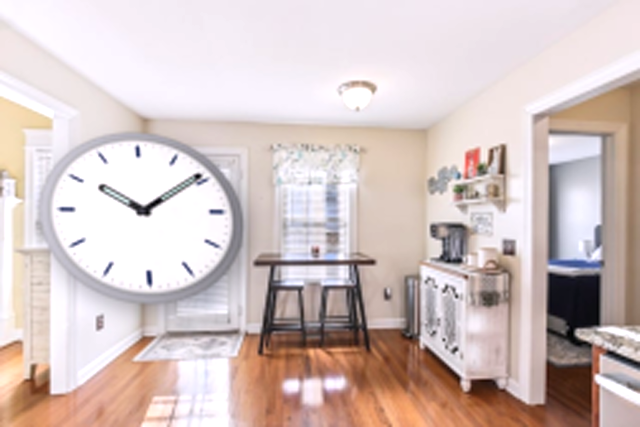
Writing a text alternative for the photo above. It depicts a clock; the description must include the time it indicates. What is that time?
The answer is 10:09
